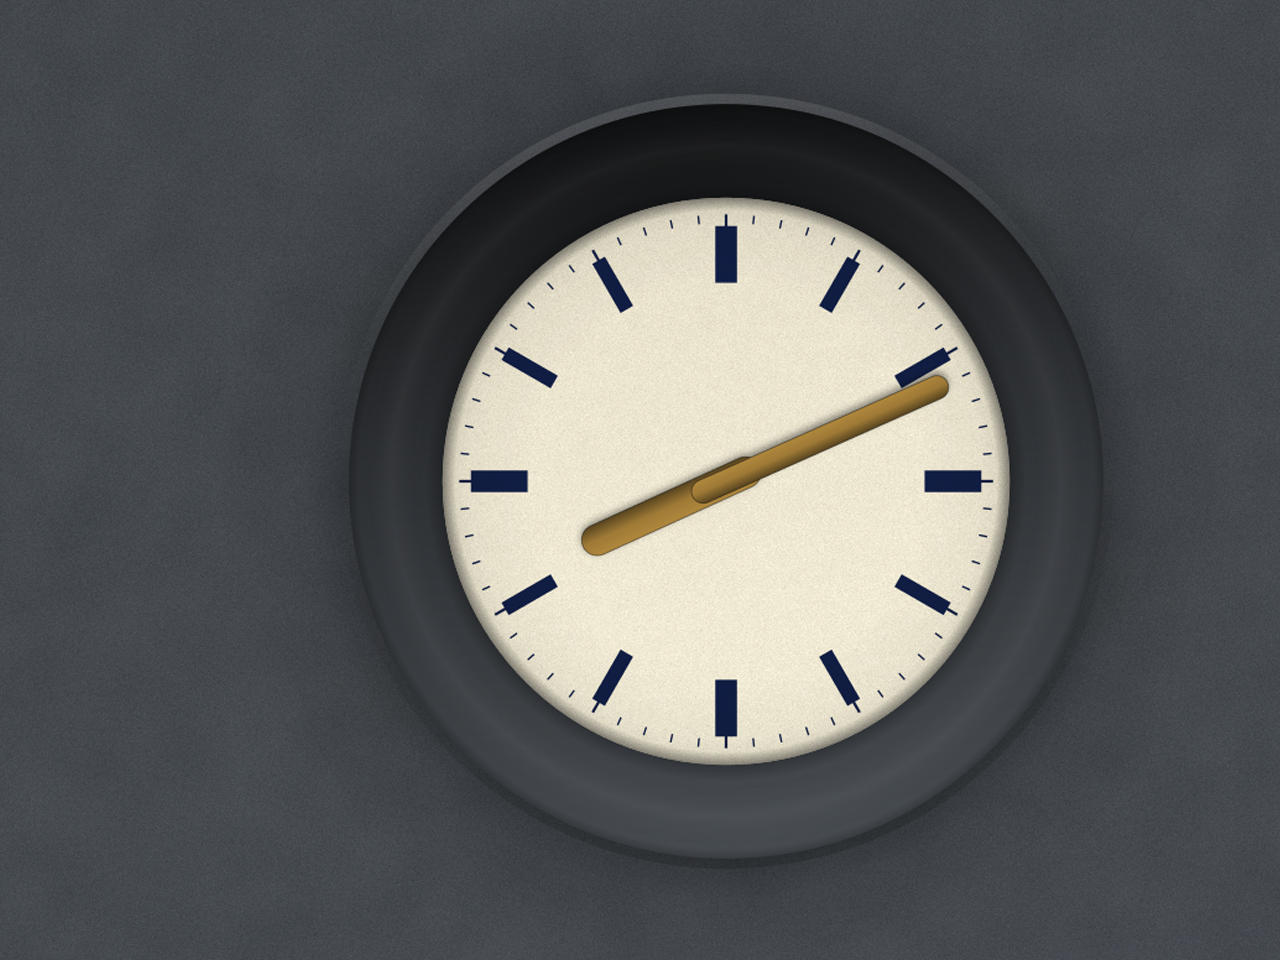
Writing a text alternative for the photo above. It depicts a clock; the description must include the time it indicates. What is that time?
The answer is 8:11
